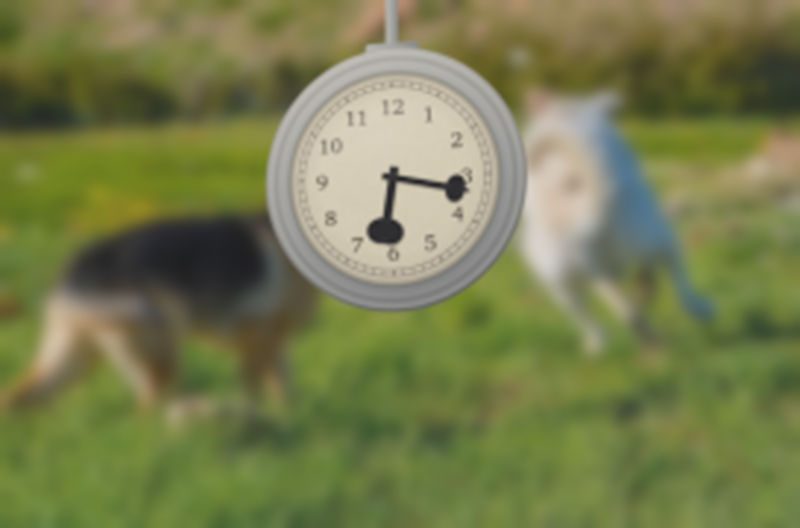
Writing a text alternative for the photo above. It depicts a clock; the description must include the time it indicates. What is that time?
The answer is 6:17
